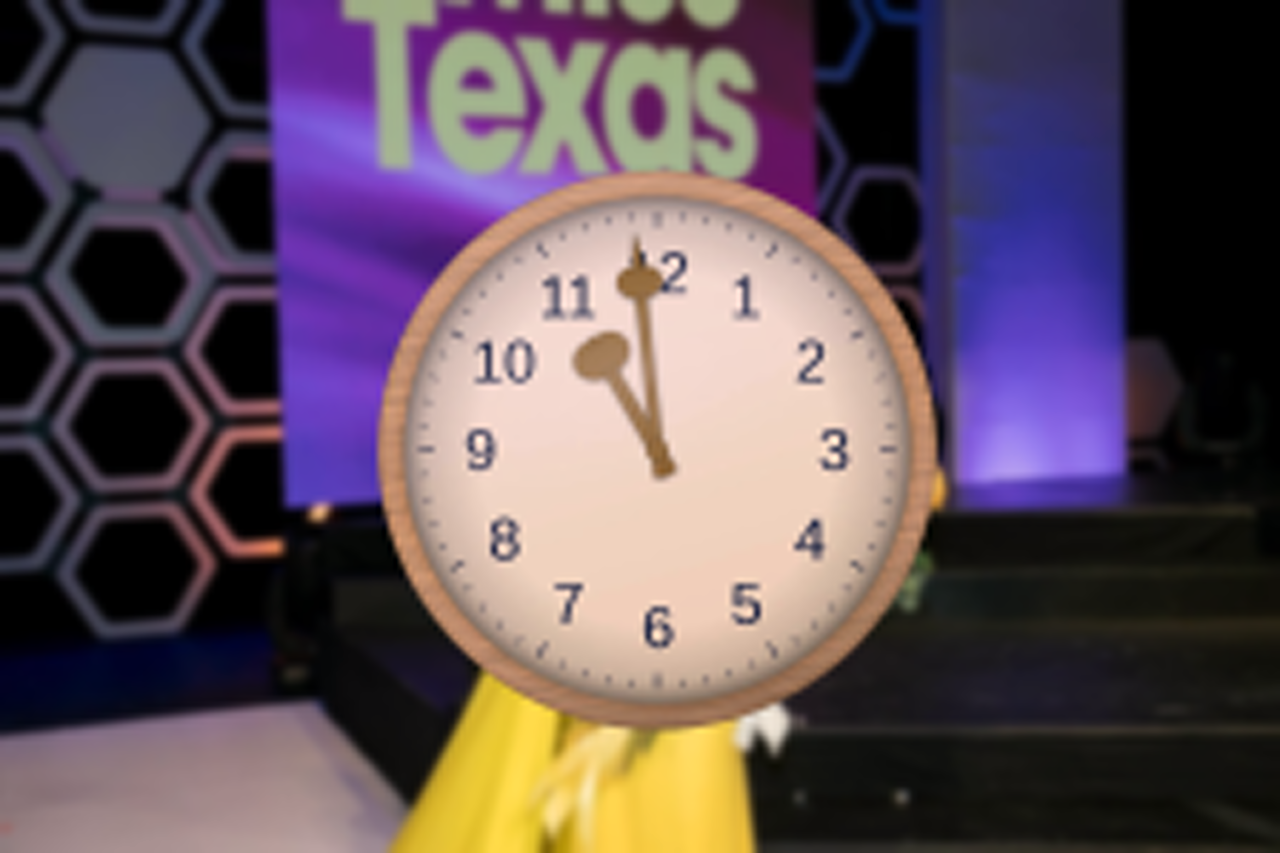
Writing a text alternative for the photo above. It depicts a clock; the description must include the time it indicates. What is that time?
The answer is 10:59
